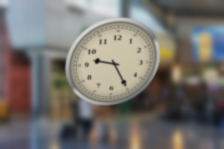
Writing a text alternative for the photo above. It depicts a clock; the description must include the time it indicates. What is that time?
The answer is 9:25
